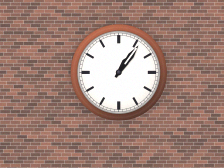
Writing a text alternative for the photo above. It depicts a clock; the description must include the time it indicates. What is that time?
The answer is 1:06
